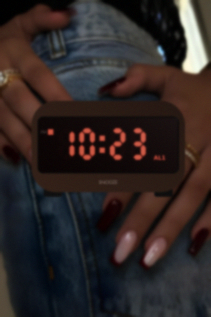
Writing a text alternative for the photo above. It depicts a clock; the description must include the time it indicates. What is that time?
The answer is 10:23
